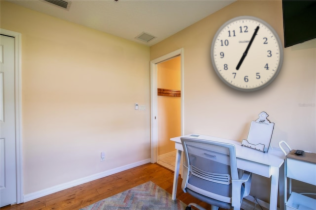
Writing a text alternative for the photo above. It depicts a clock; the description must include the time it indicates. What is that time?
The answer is 7:05
